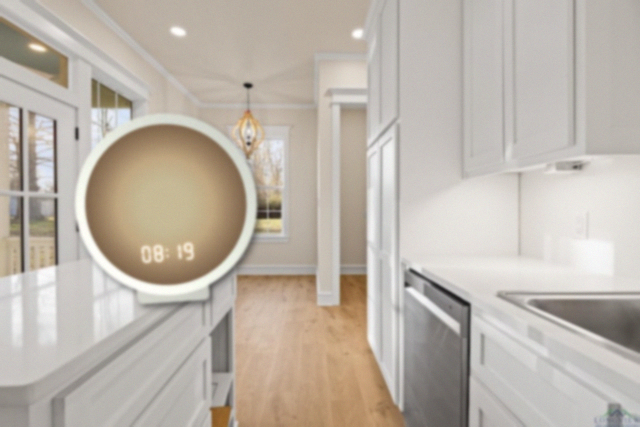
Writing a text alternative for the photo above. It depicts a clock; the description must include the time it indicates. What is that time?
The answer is 8:19
